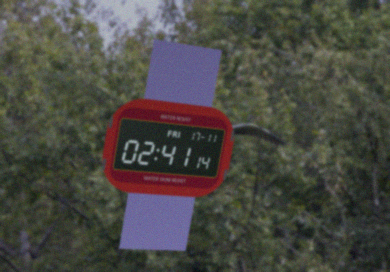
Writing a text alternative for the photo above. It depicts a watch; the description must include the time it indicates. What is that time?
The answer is 2:41:14
